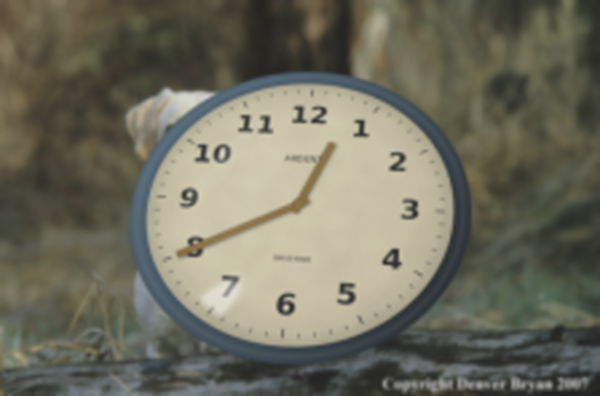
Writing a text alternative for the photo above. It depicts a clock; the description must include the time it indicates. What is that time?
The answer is 12:40
